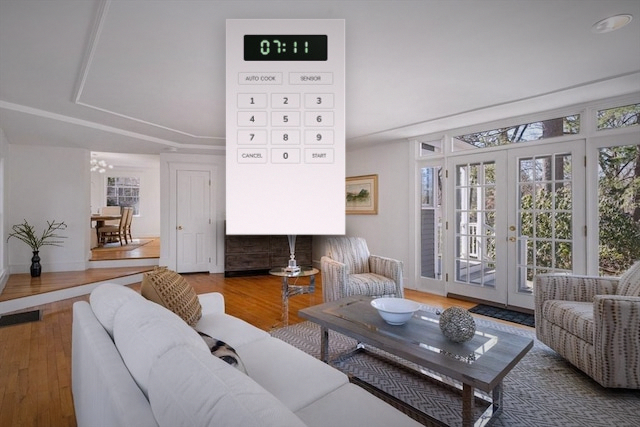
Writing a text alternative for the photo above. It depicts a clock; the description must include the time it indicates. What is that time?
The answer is 7:11
